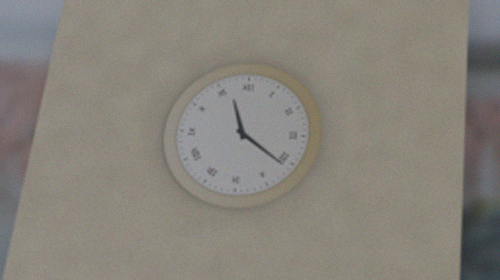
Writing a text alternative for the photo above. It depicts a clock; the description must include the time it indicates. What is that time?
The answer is 11:21
